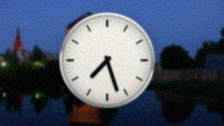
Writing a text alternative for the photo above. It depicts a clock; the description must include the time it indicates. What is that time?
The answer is 7:27
